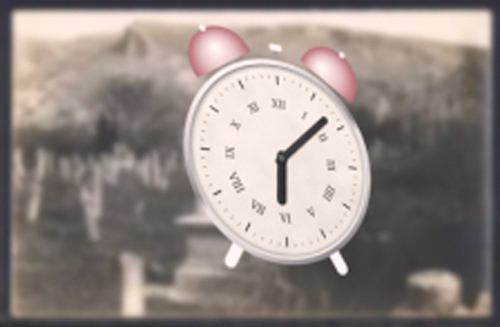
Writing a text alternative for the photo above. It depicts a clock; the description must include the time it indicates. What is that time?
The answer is 6:08
